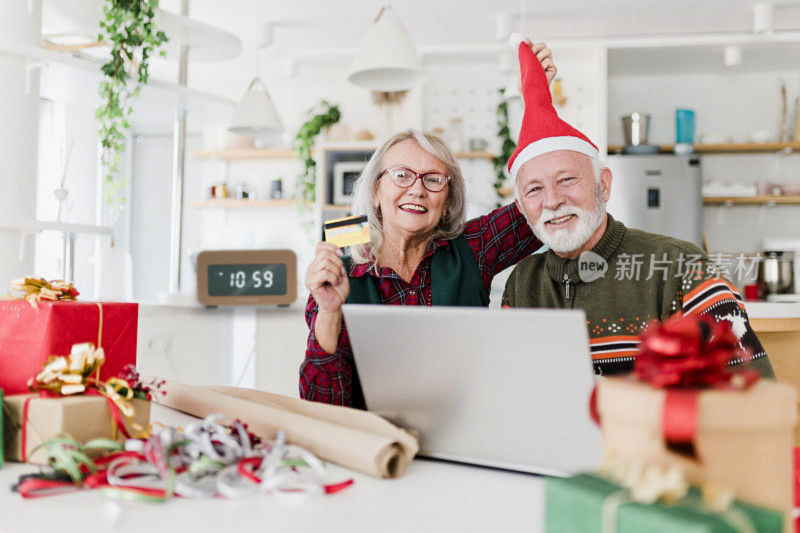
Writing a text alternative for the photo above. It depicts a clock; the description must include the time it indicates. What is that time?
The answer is 10:59
